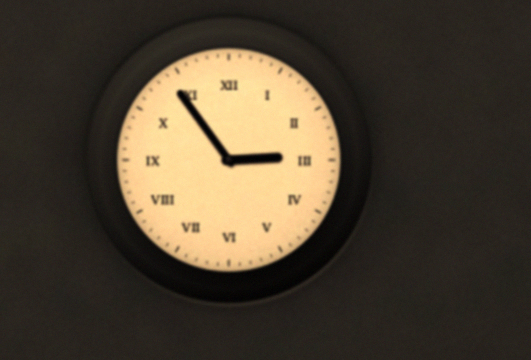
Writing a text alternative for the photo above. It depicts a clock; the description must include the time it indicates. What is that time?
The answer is 2:54
